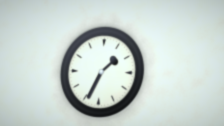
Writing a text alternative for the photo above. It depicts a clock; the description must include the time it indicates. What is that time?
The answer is 1:34
